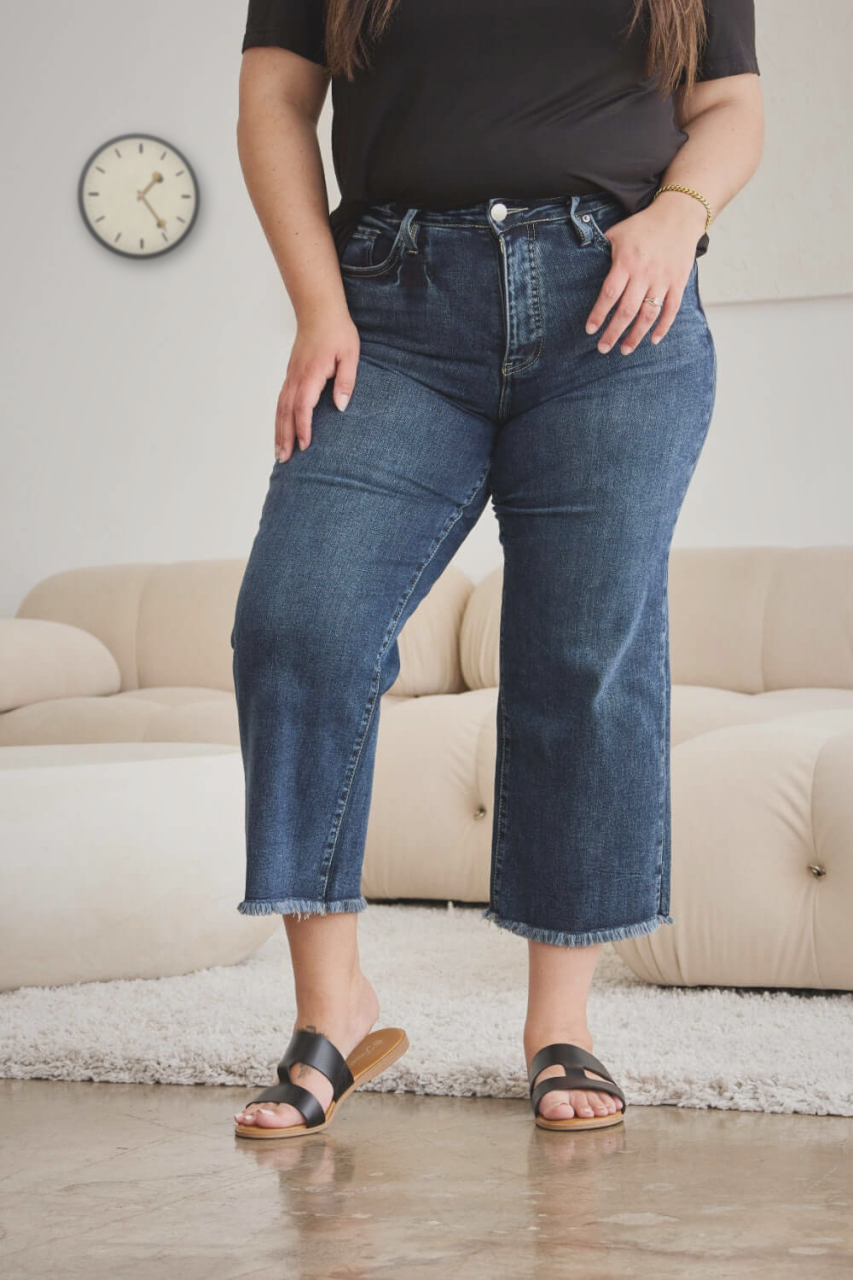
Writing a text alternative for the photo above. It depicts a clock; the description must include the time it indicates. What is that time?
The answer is 1:24
